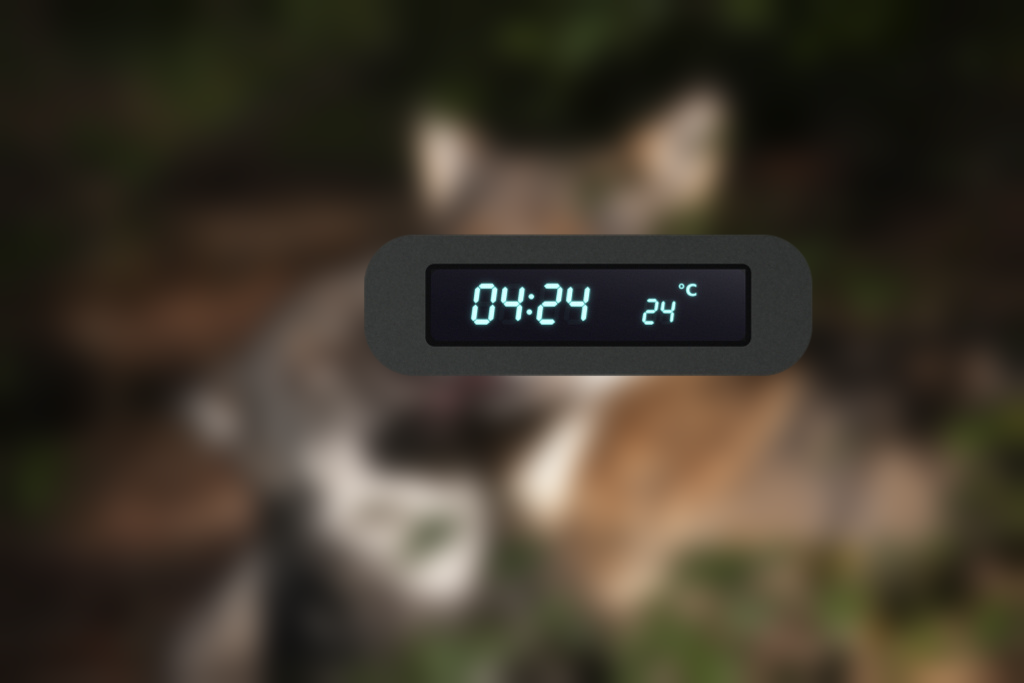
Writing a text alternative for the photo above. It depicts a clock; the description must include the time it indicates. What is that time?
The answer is 4:24
